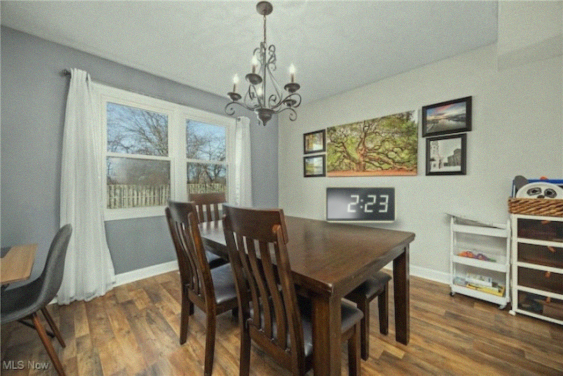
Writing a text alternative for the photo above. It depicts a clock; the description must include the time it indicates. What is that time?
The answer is 2:23
